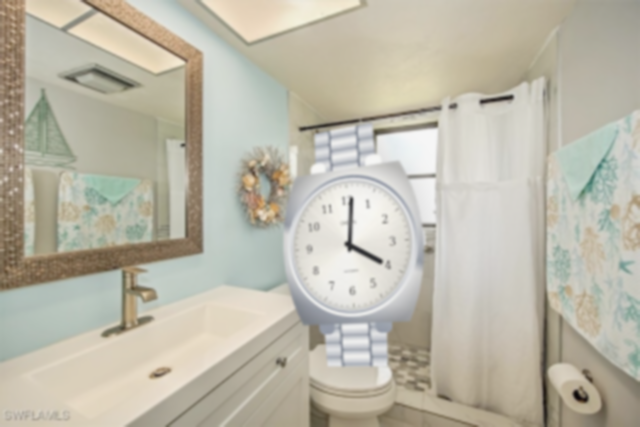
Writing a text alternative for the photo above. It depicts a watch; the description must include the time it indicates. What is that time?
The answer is 4:01
